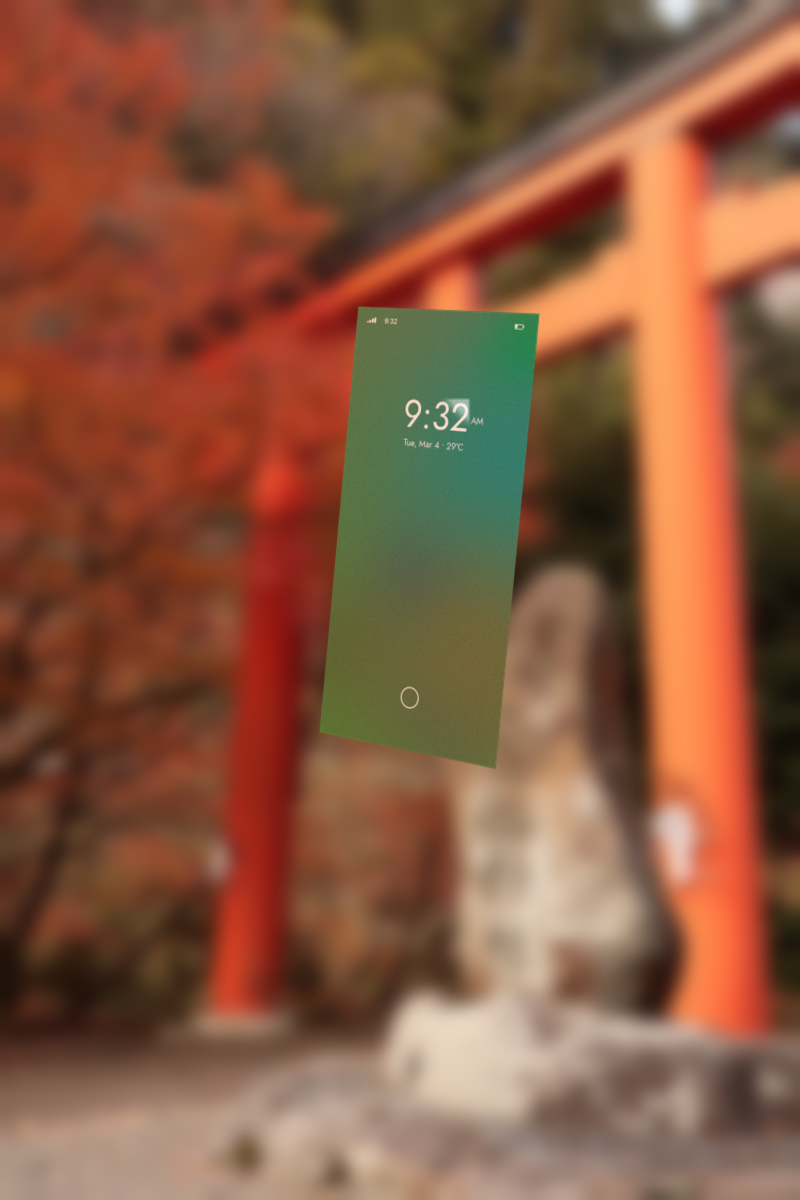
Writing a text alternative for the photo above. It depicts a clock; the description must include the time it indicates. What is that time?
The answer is 9:32
